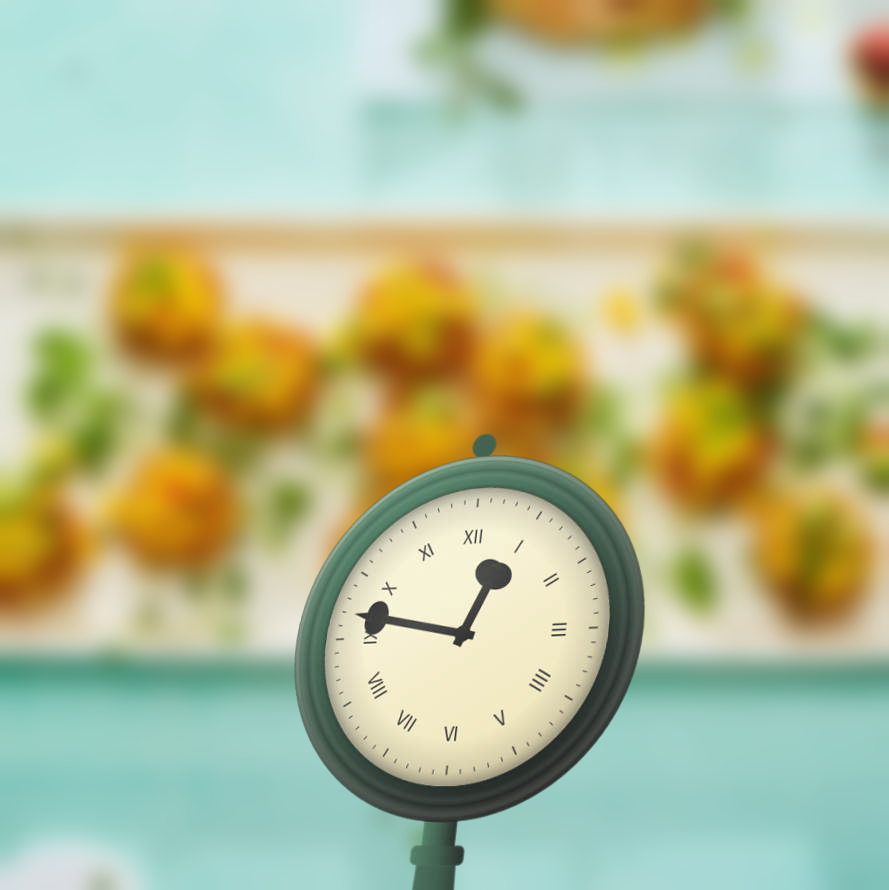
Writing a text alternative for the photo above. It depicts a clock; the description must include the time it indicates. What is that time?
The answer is 12:47
